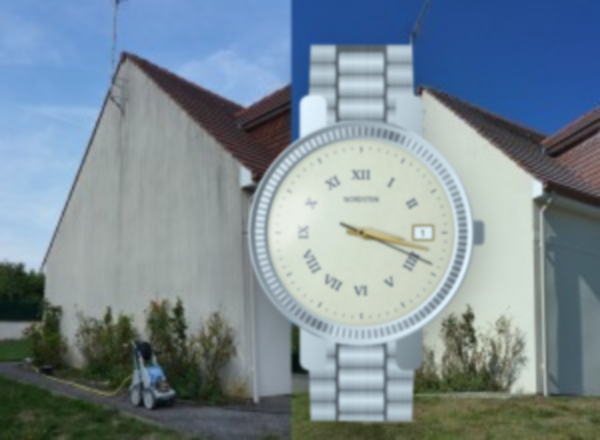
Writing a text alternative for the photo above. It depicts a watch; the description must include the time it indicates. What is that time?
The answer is 3:17:19
